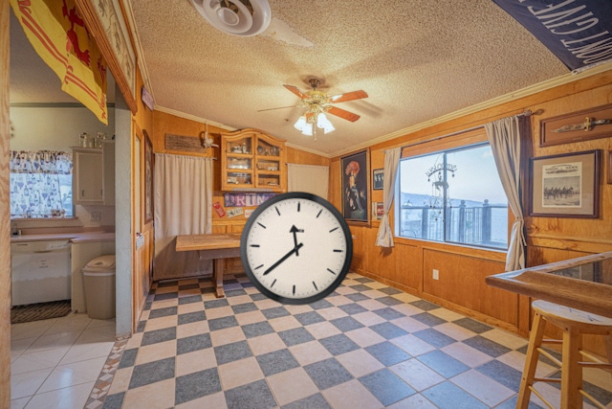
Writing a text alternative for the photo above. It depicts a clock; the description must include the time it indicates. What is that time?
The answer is 11:38
